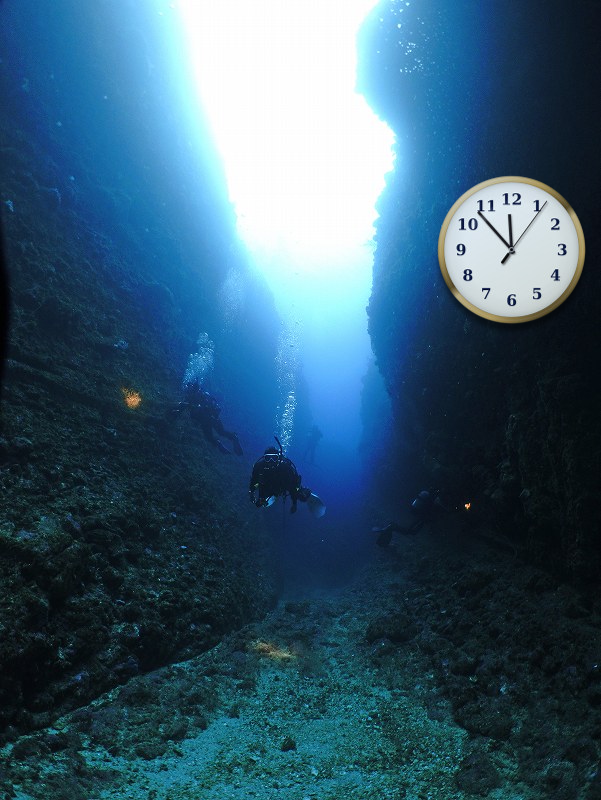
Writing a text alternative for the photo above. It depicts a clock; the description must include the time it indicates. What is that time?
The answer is 11:53:06
